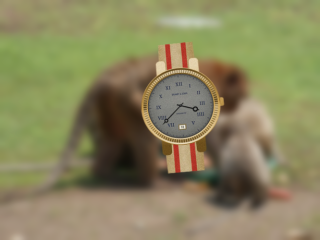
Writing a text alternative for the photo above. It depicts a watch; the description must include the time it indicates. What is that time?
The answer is 3:38
